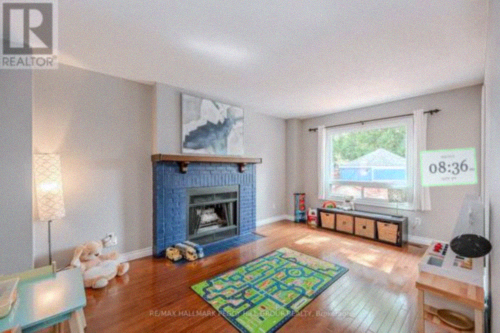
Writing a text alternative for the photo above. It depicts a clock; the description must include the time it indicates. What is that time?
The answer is 8:36
